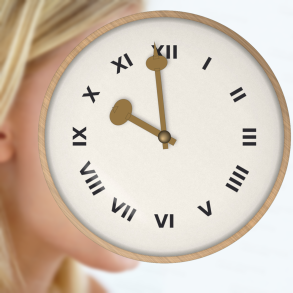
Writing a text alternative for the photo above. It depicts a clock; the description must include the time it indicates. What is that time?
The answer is 9:59
